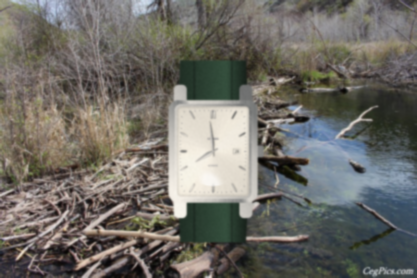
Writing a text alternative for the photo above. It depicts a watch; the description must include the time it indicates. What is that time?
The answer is 7:59
